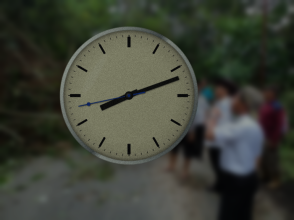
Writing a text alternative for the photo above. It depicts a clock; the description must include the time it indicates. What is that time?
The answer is 8:11:43
